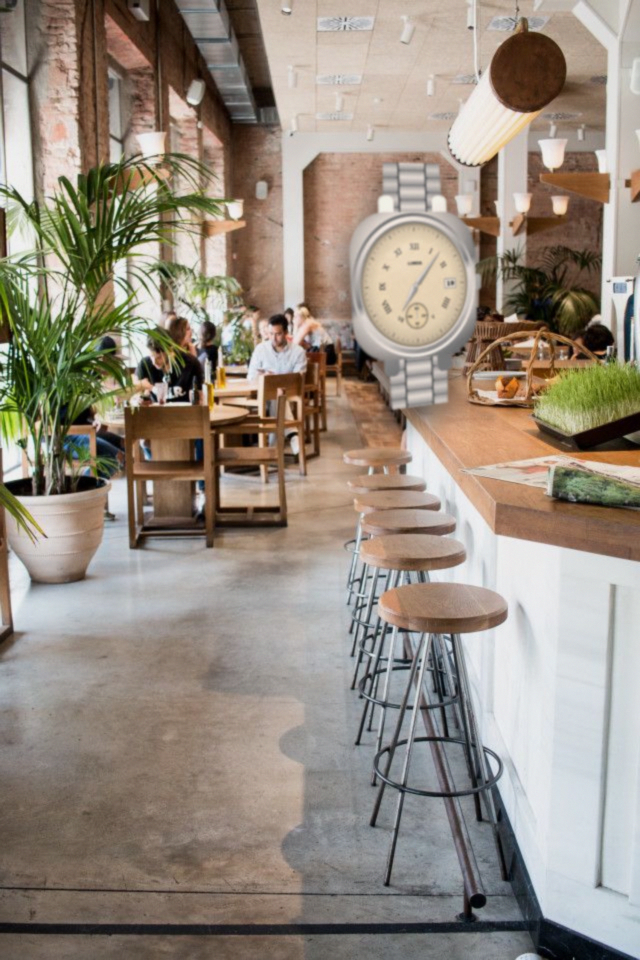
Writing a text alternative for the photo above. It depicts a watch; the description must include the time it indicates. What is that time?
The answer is 7:07
